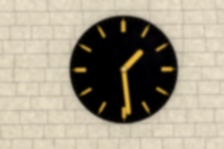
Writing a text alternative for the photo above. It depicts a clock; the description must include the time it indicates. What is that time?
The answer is 1:29
